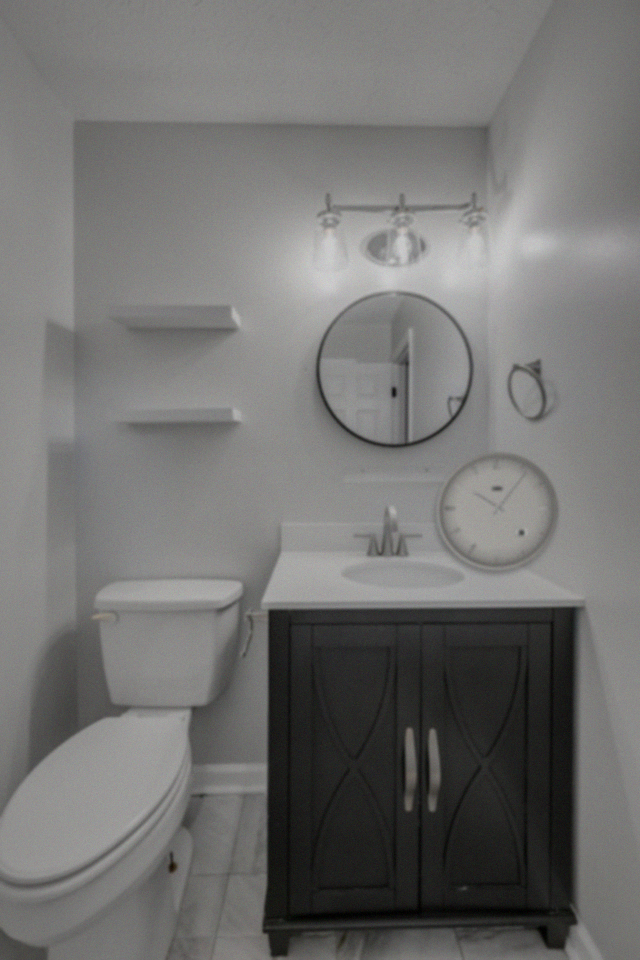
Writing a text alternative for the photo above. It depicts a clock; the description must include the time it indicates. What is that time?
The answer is 10:06
